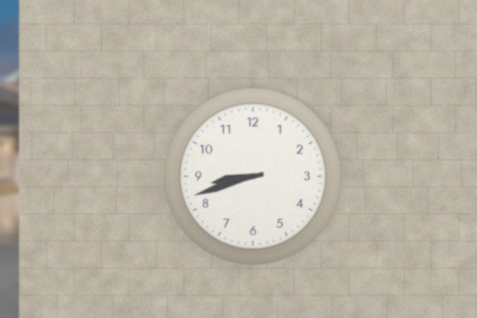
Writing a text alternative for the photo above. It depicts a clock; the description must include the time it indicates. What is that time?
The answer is 8:42
